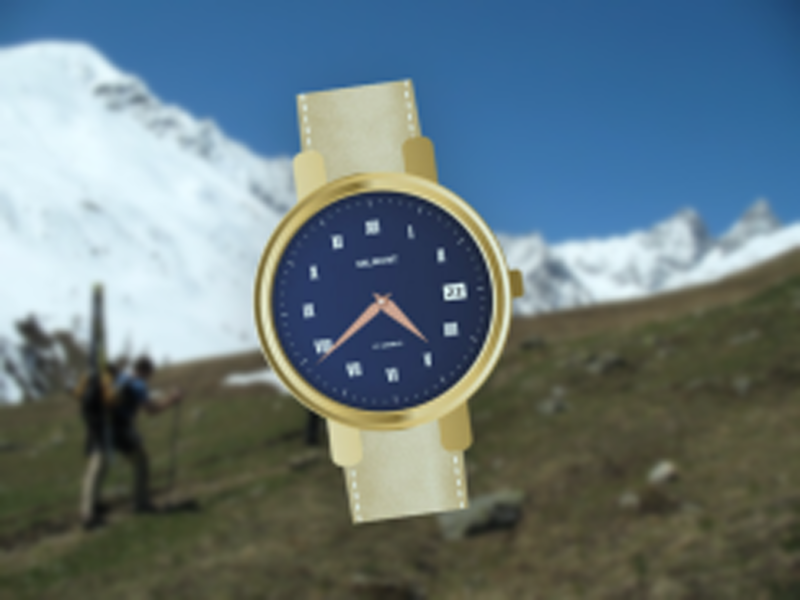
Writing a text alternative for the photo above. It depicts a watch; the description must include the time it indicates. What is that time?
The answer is 4:39
